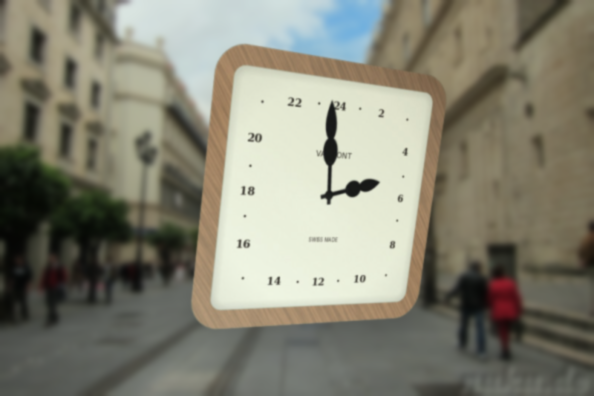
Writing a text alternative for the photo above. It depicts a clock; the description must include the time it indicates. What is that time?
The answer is 4:59
